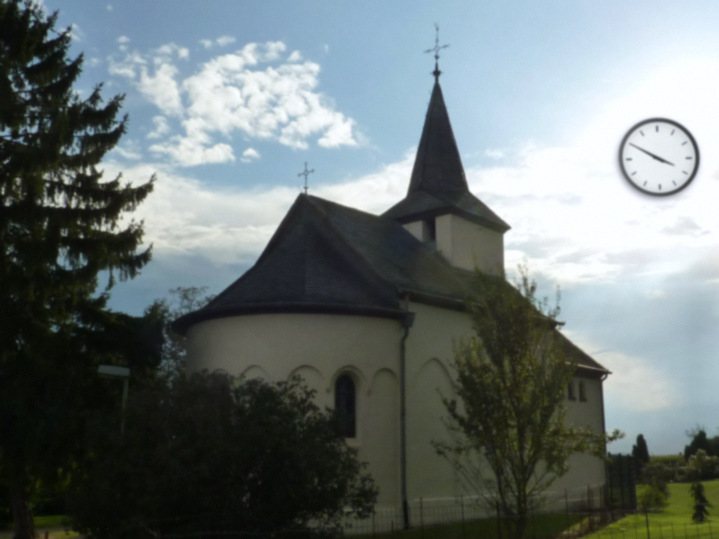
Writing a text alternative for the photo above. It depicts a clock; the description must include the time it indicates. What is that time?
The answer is 3:50
